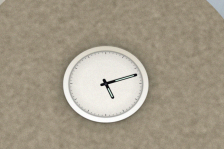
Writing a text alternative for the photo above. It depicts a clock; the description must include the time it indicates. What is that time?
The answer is 5:12
